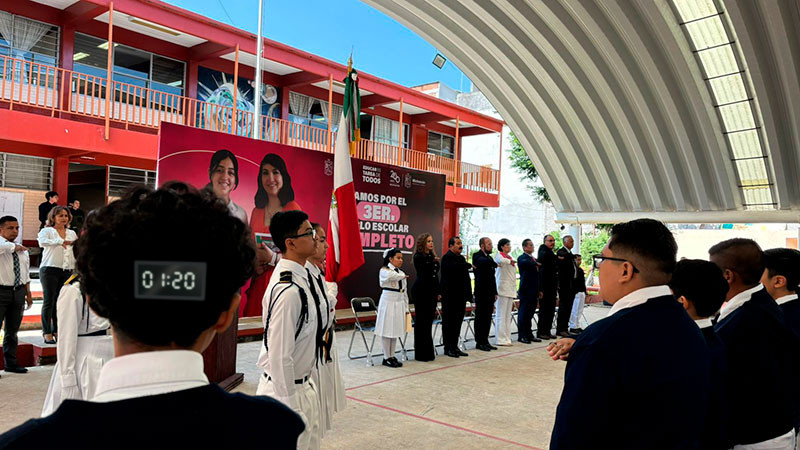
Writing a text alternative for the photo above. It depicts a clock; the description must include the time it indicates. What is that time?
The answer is 1:20
